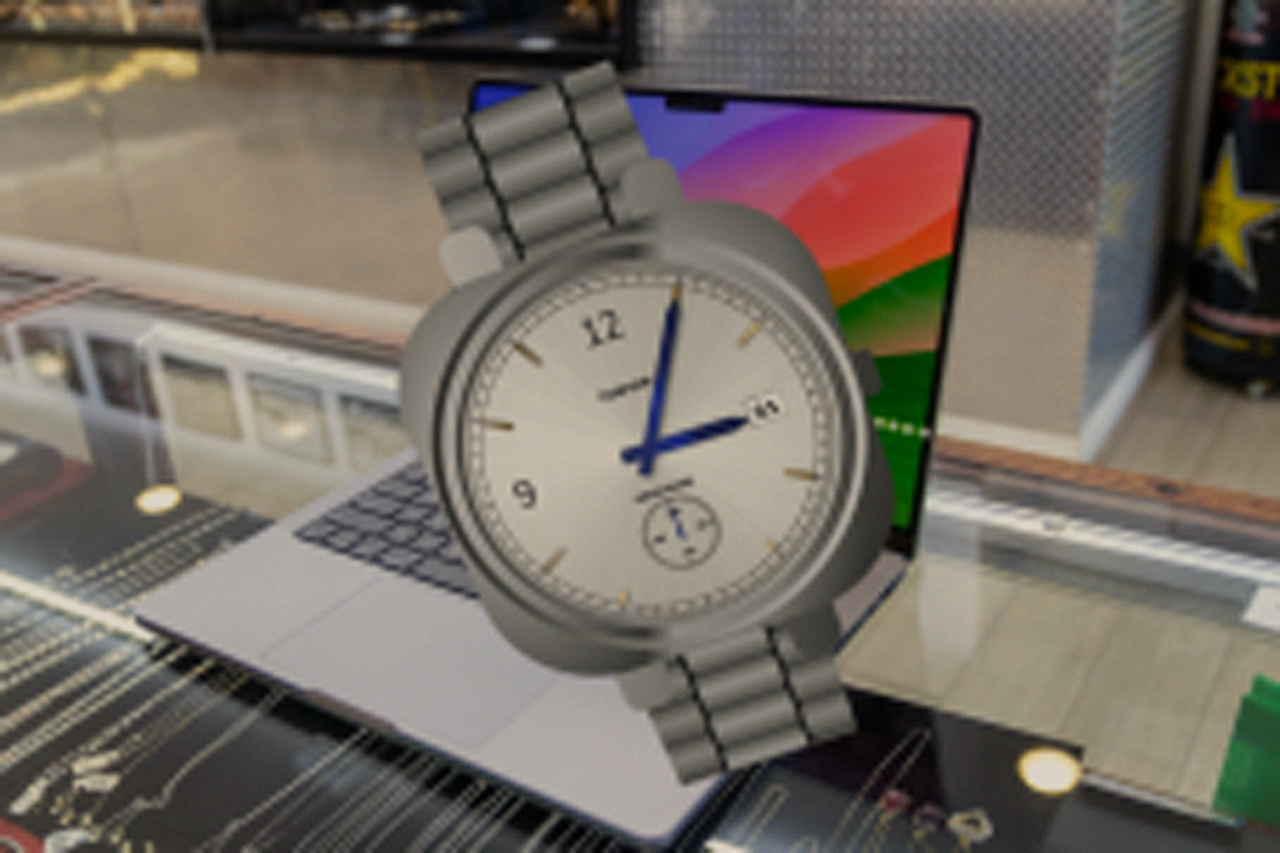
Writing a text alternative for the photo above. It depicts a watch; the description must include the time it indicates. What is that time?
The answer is 3:05
